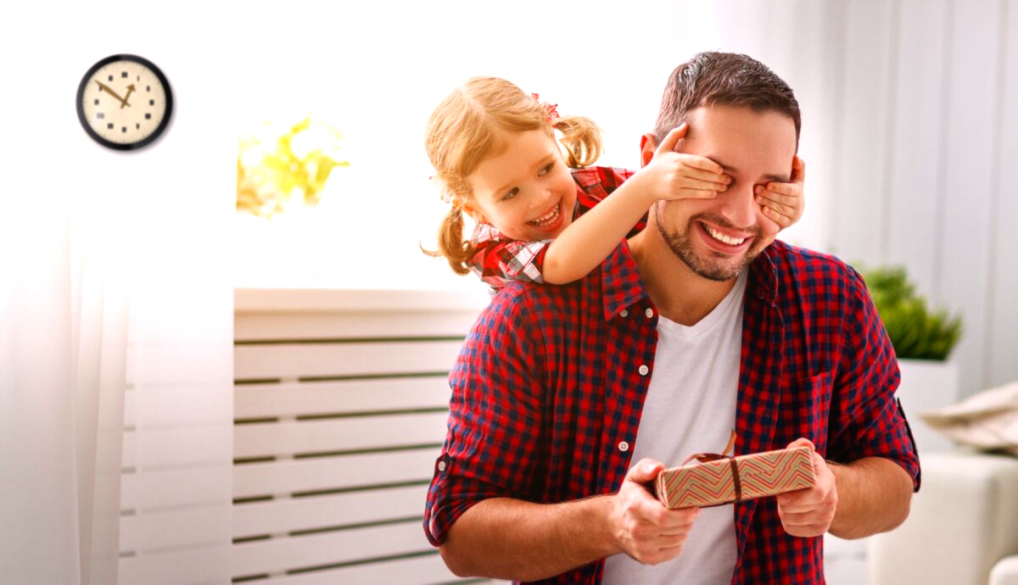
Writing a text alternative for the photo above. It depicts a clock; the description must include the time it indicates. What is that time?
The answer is 12:51
